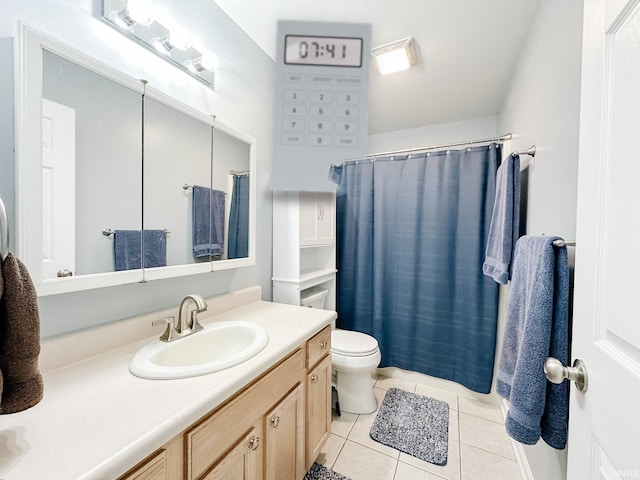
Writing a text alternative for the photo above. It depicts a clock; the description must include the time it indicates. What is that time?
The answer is 7:41
